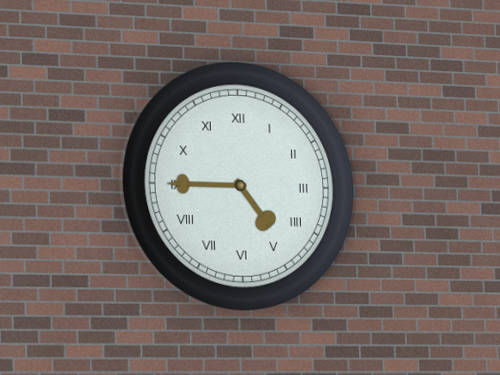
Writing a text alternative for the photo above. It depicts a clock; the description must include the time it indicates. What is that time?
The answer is 4:45
